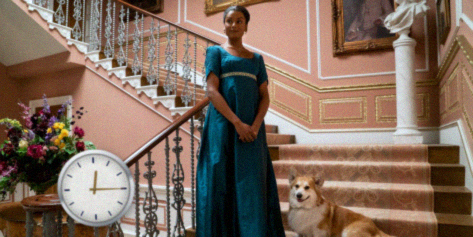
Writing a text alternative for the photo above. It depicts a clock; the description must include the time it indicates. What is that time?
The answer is 12:15
